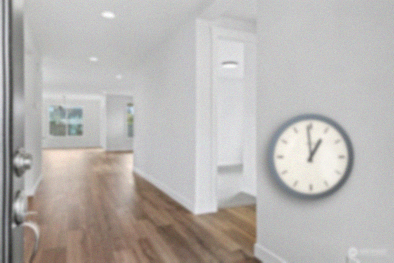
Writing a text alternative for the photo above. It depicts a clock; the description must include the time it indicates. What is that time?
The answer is 12:59
